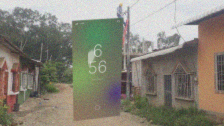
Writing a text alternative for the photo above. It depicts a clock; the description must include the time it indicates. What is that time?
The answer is 6:56
